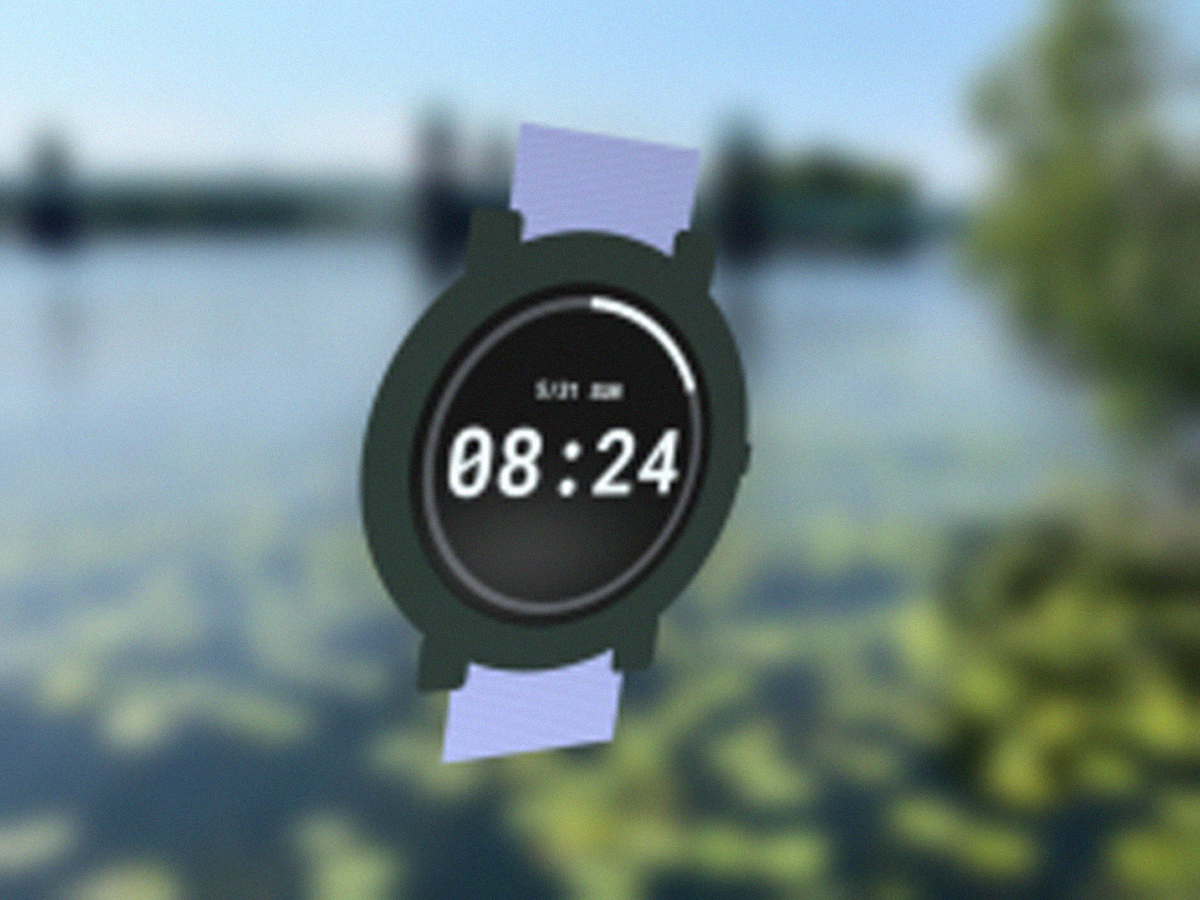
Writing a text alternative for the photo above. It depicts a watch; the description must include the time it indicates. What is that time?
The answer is 8:24
